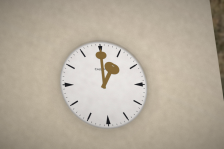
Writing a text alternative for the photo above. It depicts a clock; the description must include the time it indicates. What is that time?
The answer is 1:00
